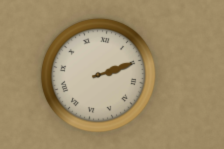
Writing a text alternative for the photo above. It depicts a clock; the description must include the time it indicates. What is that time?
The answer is 2:10
